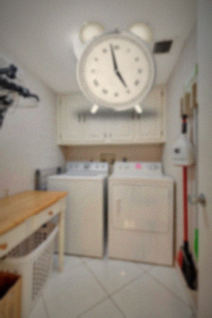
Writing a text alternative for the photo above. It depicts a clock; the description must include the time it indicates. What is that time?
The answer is 4:58
